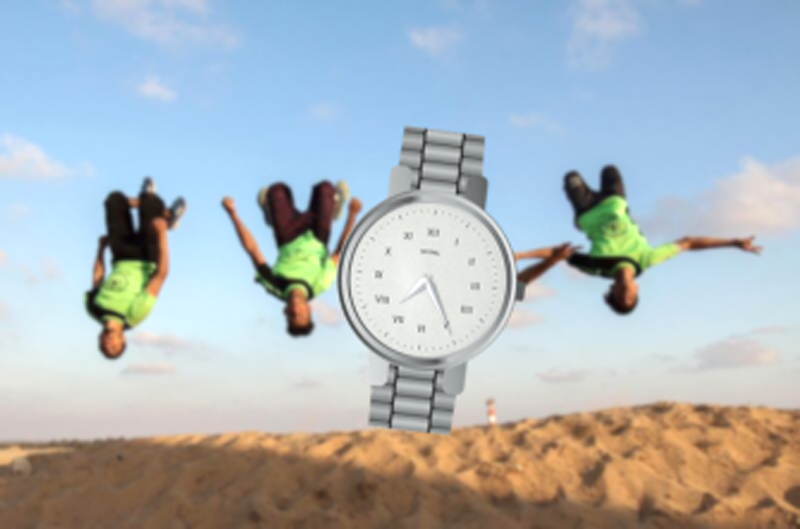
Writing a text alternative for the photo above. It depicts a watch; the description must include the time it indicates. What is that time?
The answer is 7:25
